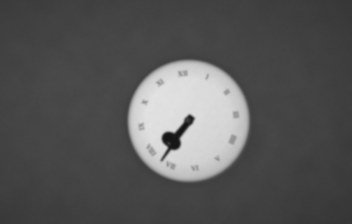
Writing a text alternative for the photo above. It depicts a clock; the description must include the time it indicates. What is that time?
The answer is 7:37
